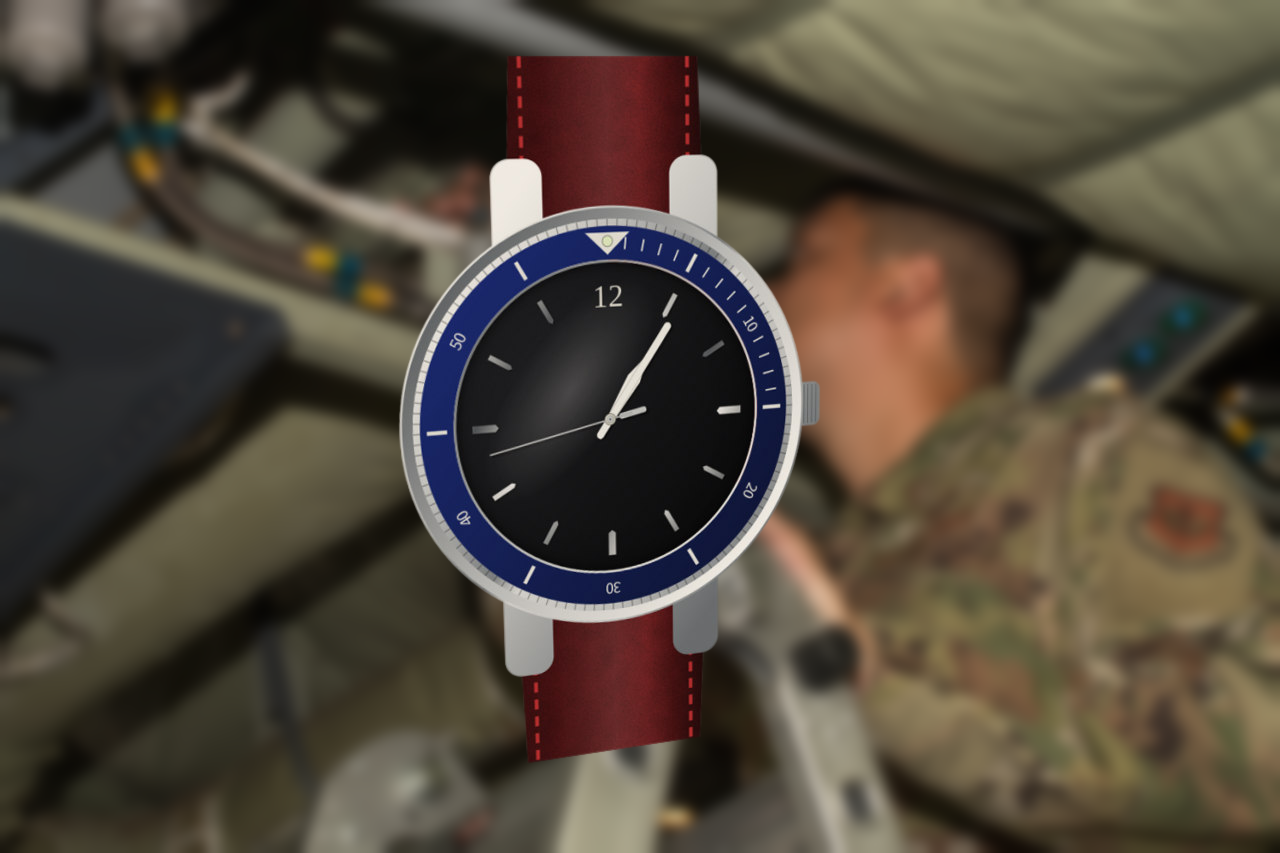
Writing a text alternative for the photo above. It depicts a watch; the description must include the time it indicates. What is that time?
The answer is 1:05:43
